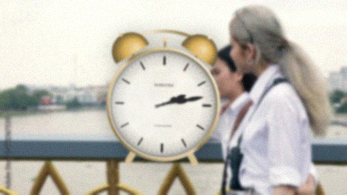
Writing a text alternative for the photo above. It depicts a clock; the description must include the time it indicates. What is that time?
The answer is 2:13
